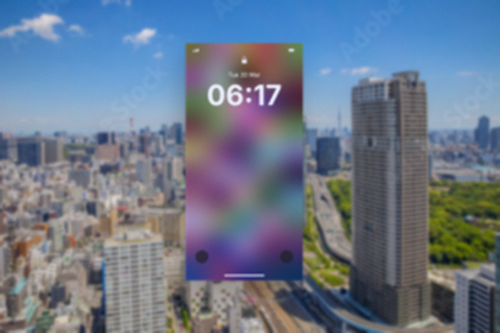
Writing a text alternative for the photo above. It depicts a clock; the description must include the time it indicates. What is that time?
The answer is 6:17
